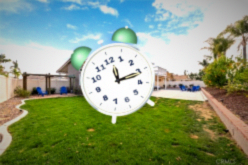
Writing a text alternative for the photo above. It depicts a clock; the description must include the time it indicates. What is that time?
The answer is 12:16
